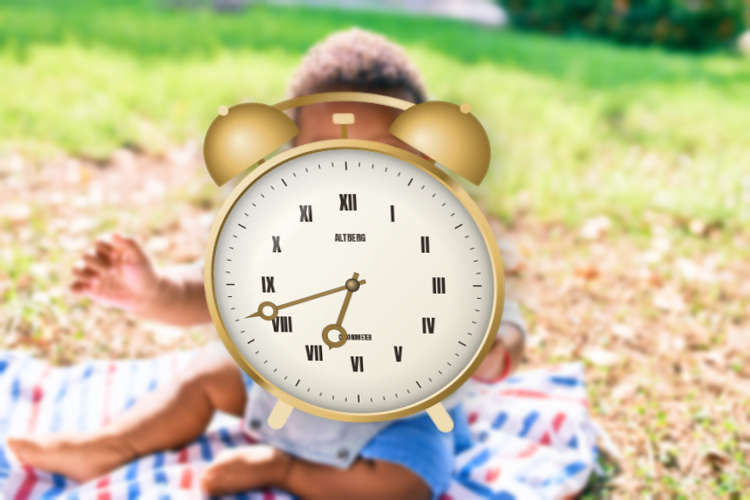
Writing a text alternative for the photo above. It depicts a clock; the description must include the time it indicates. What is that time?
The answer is 6:42
